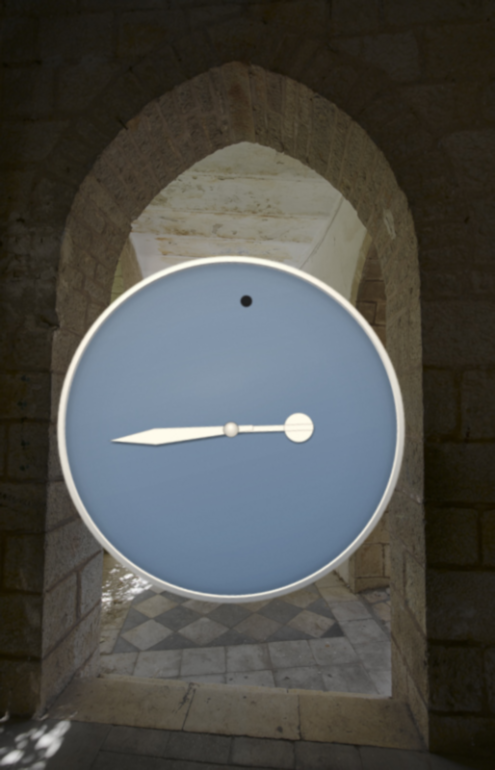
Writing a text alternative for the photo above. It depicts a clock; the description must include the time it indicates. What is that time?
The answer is 2:43
